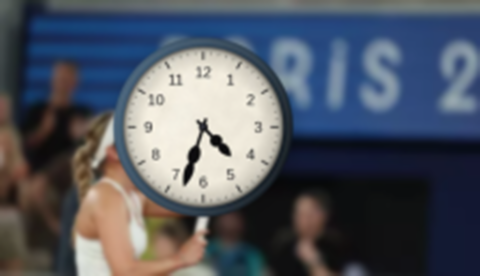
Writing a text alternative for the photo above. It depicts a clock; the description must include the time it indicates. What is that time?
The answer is 4:33
